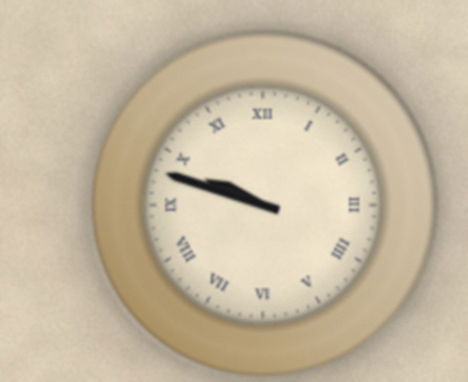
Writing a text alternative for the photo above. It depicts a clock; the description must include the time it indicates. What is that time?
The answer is 9:48
